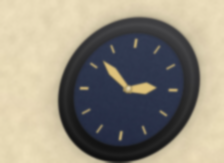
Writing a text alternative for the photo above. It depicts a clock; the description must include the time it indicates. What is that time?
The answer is 2:52
